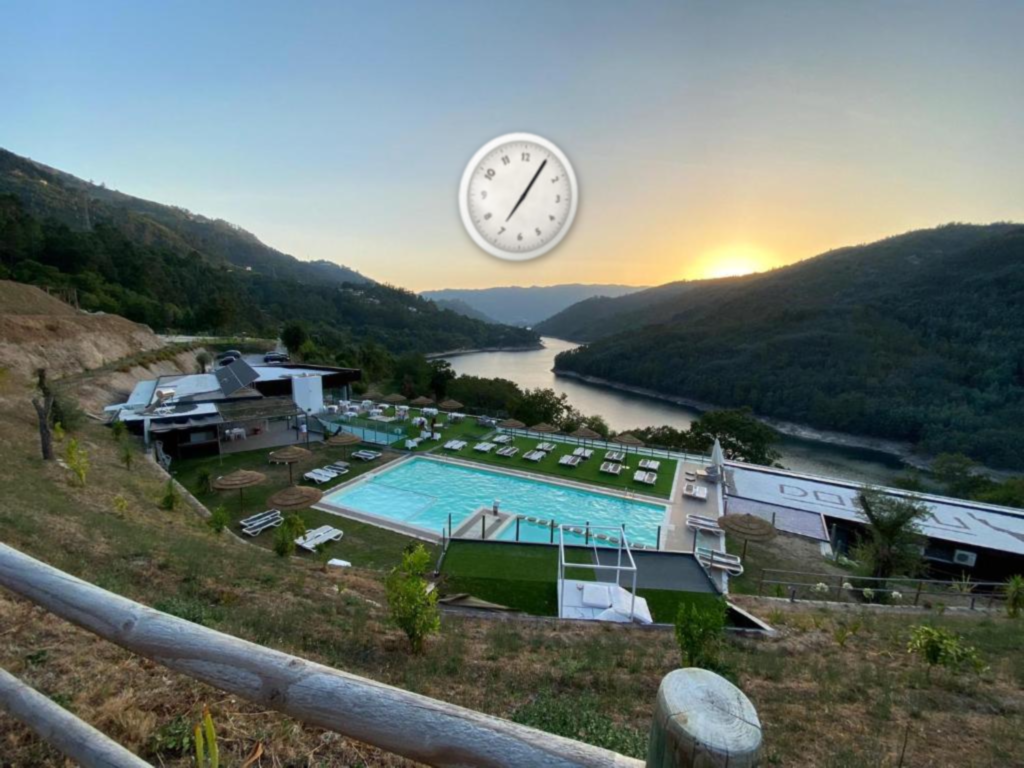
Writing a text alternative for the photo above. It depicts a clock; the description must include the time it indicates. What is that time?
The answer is 7:05
